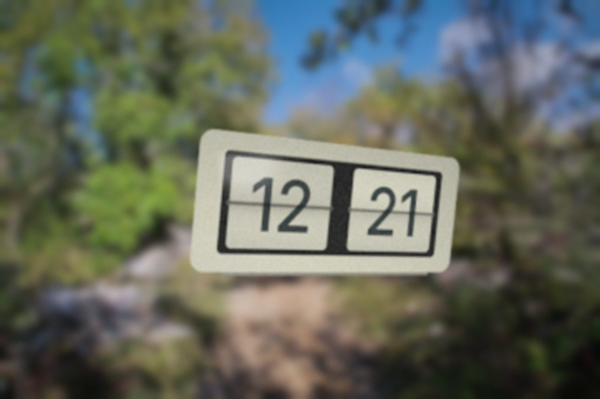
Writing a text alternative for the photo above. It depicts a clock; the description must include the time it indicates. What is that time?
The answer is 12:21
